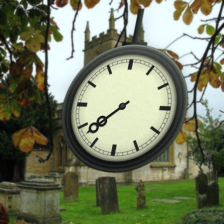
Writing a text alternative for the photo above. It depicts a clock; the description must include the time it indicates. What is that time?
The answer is 7:38
